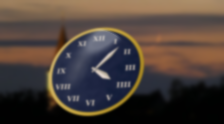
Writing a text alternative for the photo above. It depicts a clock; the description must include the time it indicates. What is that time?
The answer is 4:07
